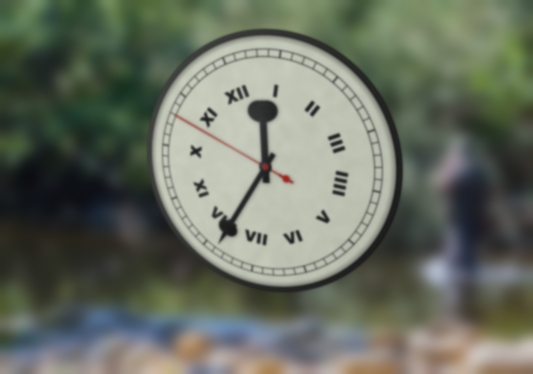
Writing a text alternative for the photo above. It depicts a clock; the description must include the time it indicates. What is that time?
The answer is 12:38:53
